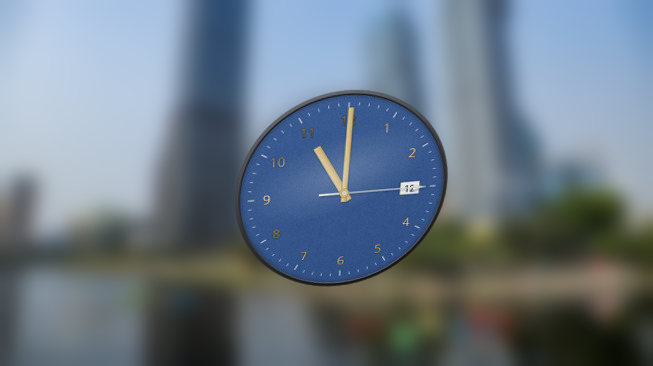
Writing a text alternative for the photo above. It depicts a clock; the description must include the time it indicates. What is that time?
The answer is 11:00:15
